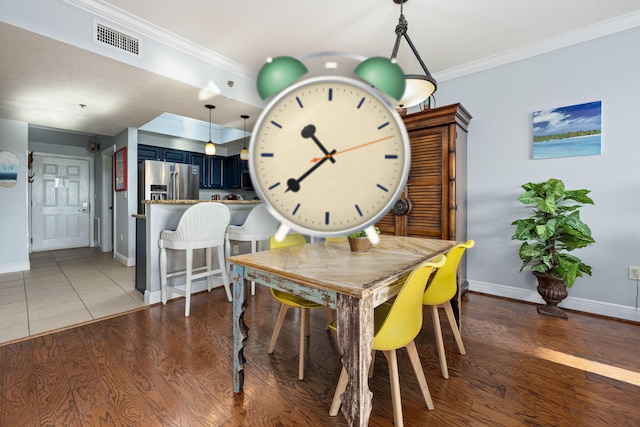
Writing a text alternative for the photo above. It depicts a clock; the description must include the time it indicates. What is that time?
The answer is 10:38:12
